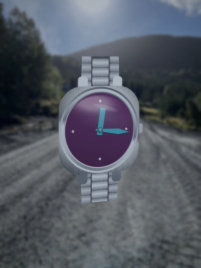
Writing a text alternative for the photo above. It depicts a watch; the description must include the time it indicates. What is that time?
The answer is 12:16
